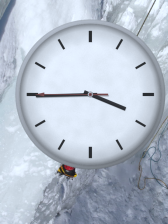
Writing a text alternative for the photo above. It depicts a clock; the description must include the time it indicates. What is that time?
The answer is 3:44:45
